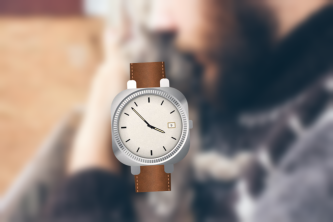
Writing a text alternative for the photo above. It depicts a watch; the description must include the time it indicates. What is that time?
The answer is 3:53
